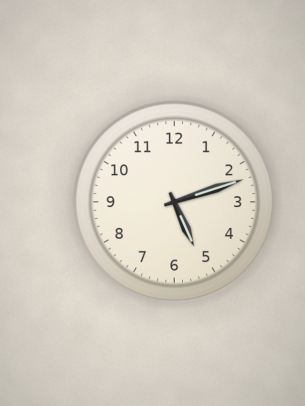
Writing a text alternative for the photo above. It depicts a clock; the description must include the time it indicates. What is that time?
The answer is 5:12
